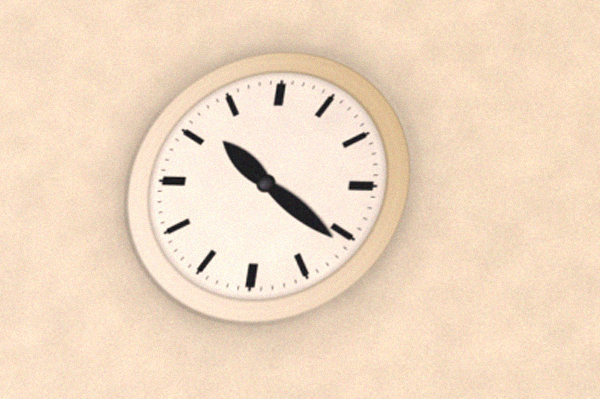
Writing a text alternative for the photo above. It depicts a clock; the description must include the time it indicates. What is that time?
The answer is 10:21
